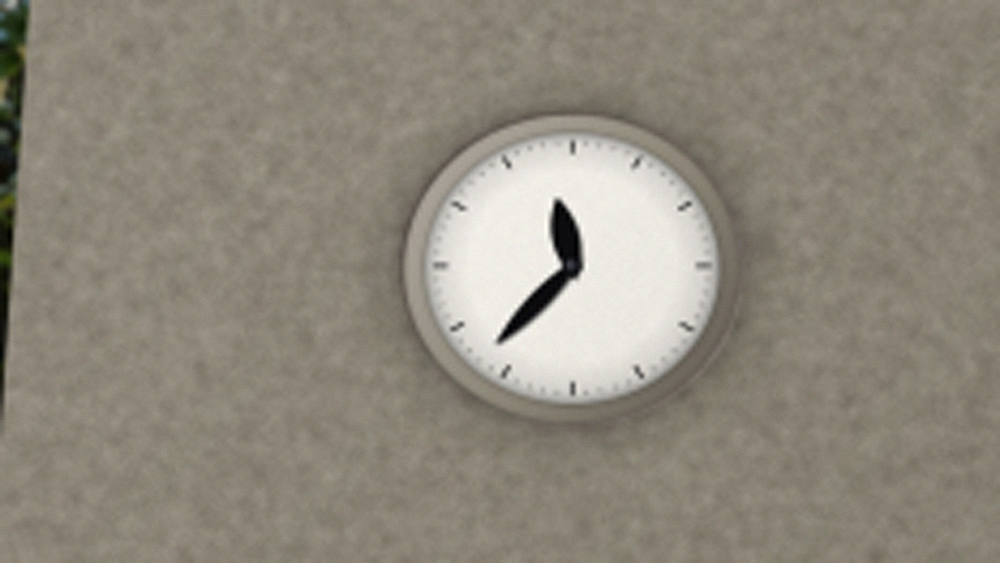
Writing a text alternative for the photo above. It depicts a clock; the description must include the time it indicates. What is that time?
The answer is 11:37
